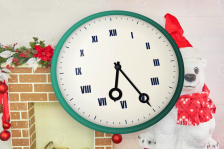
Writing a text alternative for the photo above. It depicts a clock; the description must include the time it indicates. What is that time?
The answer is 6:25
